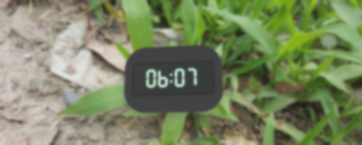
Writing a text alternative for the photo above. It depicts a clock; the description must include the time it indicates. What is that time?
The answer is 6:07
